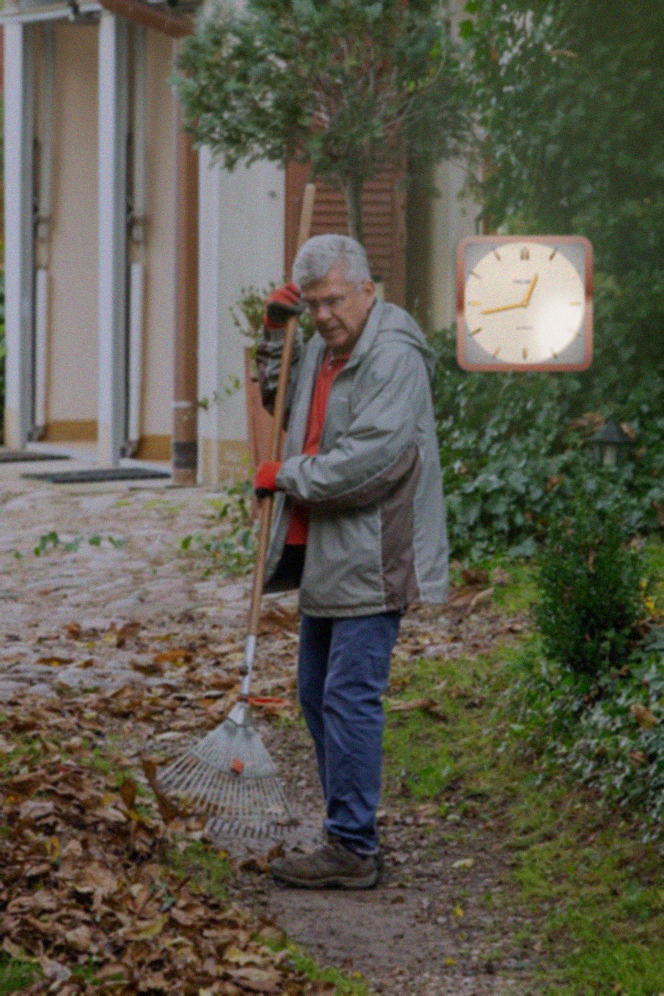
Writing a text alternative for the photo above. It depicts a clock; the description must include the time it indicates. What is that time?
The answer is 12:43
